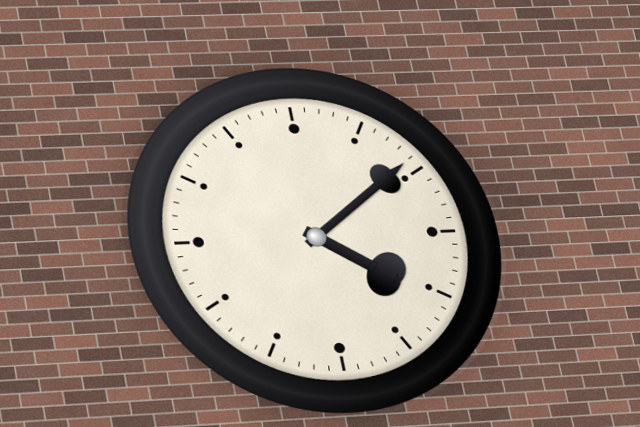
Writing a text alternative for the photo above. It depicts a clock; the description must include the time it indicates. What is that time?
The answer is 4:09
